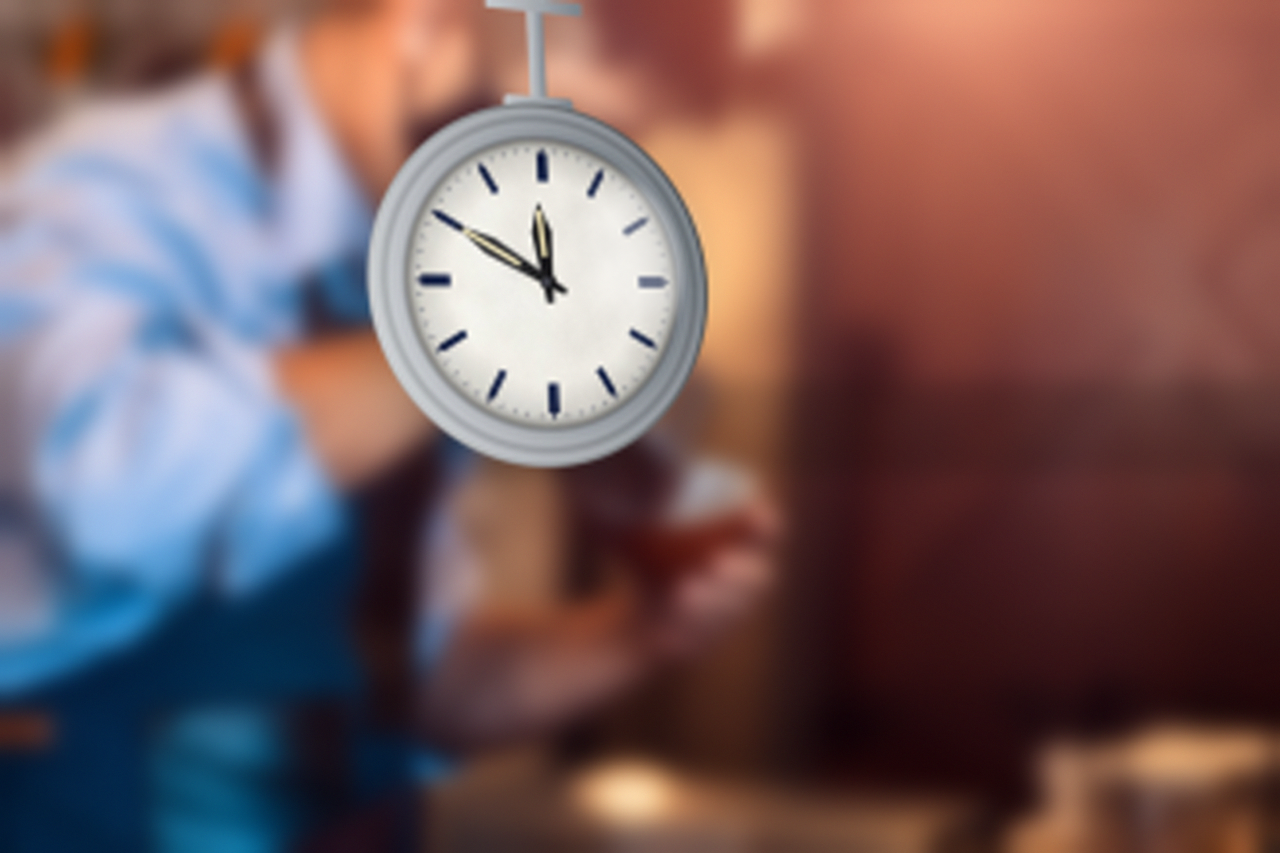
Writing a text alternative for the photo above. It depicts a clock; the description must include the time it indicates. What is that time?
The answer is 11:50
